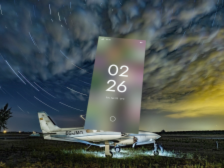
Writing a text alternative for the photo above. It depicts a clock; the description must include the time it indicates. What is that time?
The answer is 2:26
